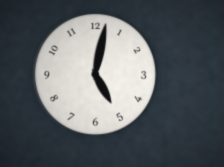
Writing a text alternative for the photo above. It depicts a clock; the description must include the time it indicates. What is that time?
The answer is 5:02
